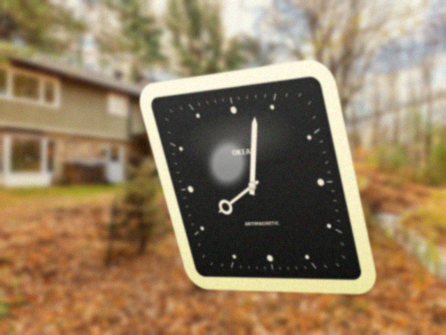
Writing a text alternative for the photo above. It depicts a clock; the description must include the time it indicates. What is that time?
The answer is 8:03
